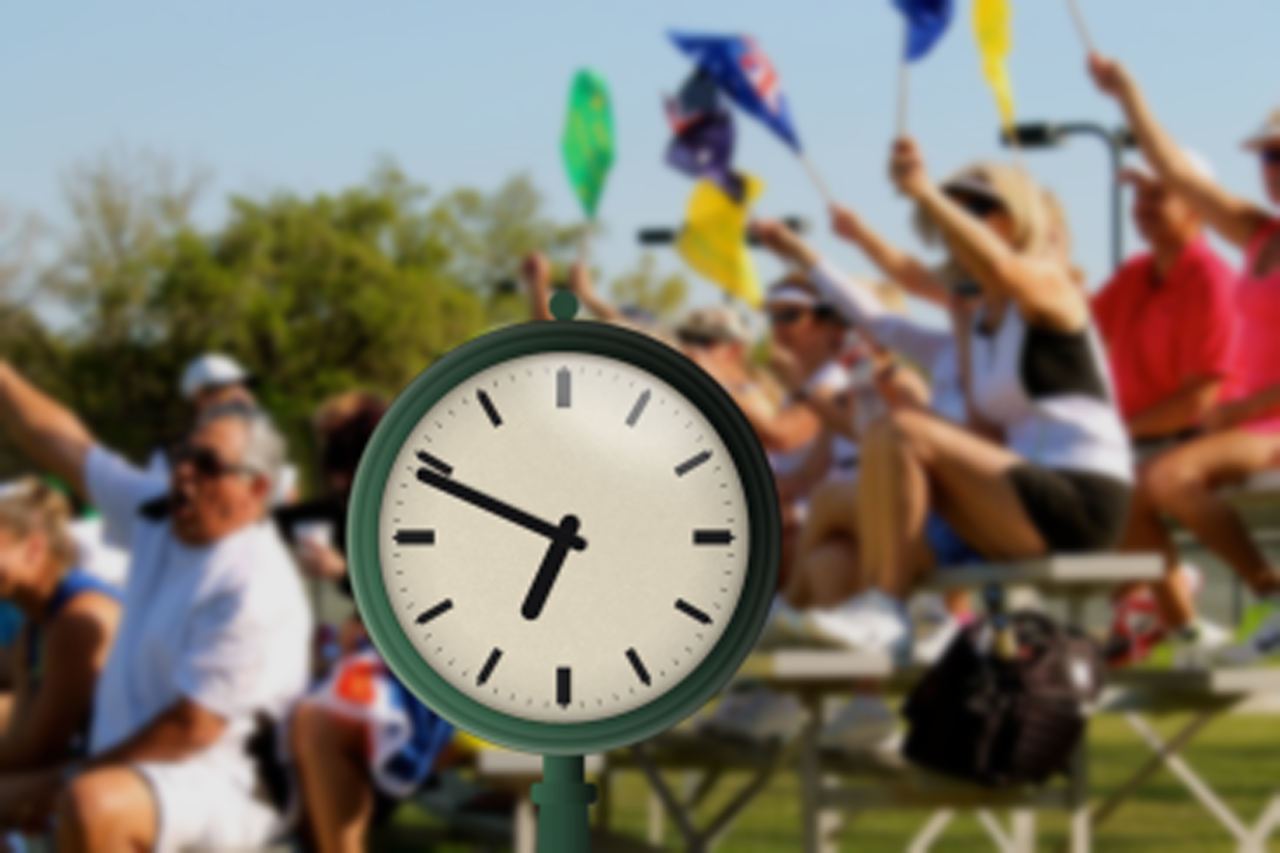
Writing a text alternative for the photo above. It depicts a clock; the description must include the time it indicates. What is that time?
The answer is 6:49
